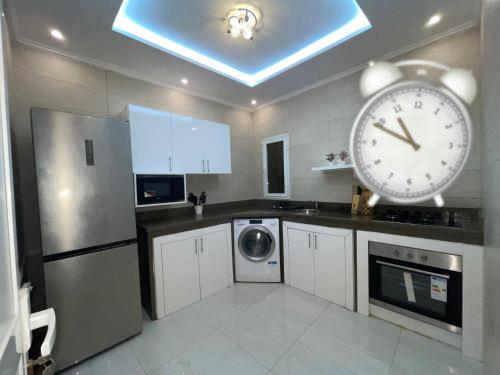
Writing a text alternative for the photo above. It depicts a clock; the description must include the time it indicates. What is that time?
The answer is 10:49
